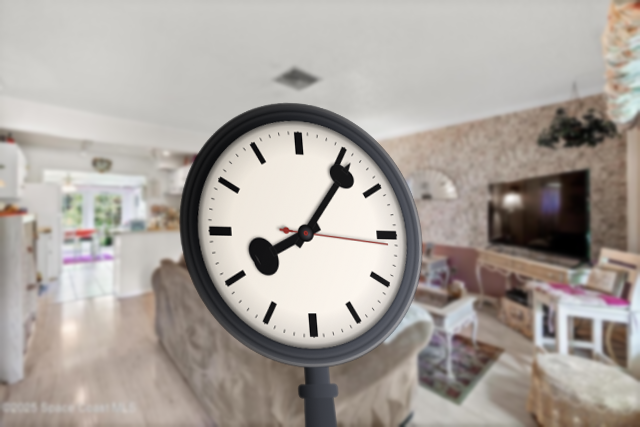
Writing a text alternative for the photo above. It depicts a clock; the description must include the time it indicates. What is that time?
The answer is 8:06:16
